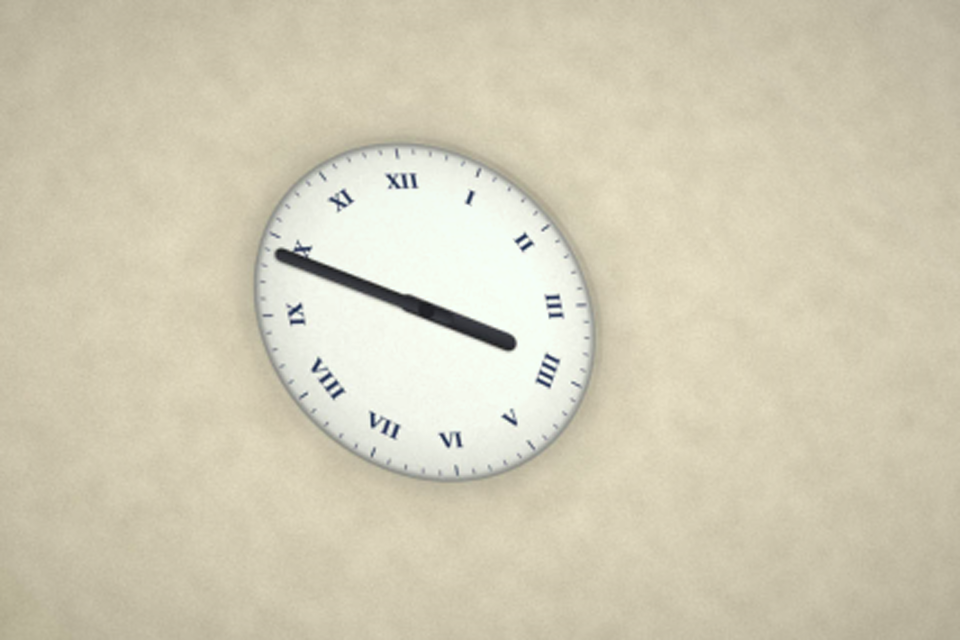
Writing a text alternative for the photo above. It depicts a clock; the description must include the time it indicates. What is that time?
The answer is 3:49
